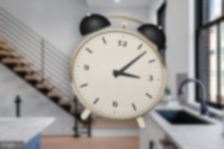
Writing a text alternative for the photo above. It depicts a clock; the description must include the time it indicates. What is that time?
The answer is 3:07
